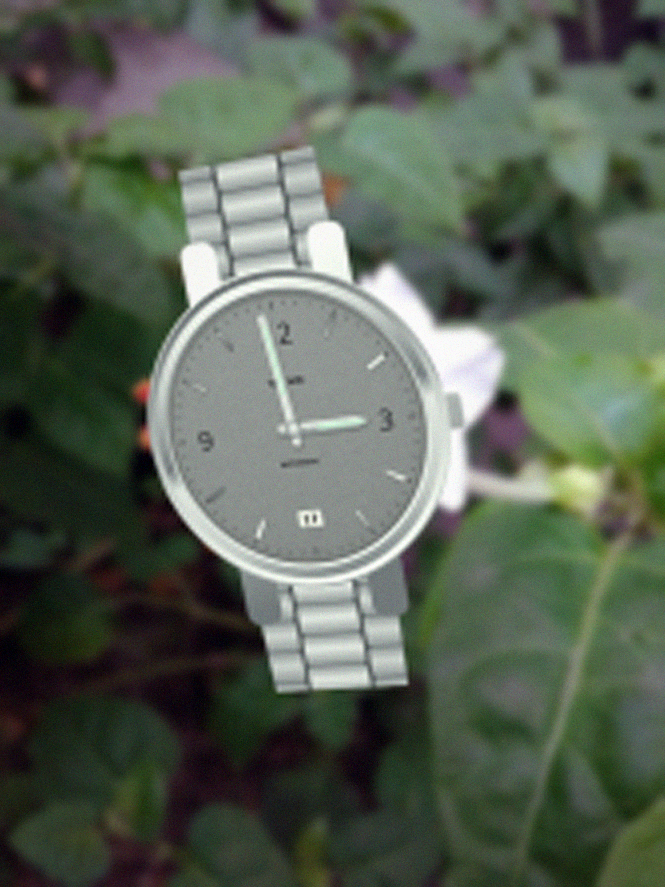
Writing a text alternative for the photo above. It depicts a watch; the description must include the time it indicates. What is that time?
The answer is 2:59
